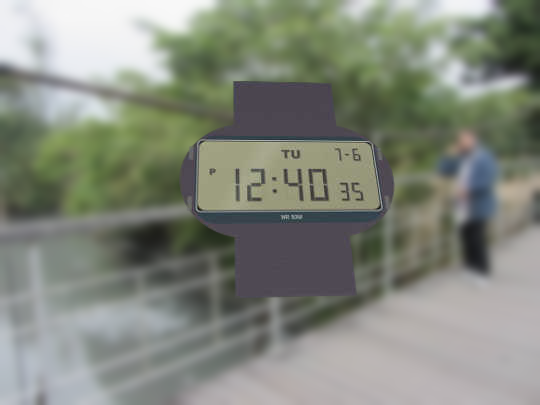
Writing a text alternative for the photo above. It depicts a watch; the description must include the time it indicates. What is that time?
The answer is 12:40:35
